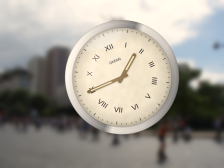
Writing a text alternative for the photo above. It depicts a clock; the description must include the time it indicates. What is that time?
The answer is 1:45
